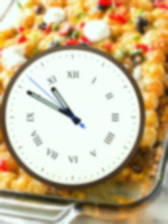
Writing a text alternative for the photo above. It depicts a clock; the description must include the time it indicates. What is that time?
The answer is 10:49:52
